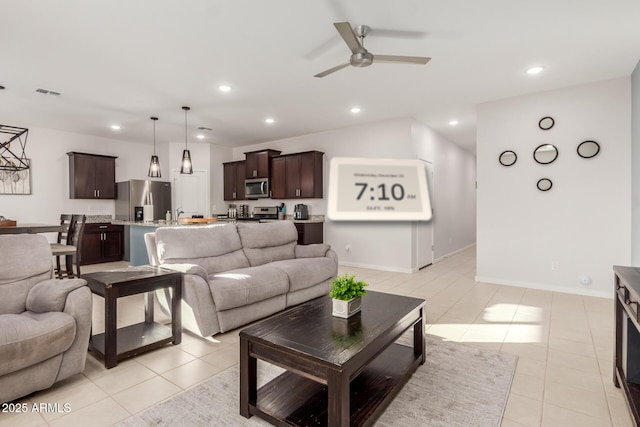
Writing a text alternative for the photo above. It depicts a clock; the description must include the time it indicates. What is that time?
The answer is 7:10
